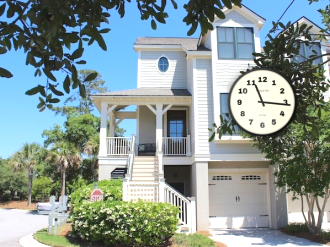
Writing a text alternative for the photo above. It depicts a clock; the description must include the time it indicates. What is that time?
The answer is 11:16
